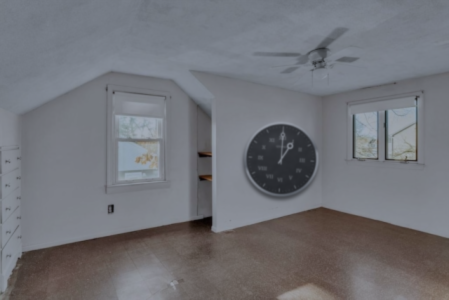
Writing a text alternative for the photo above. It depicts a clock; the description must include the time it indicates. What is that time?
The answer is 1:00
